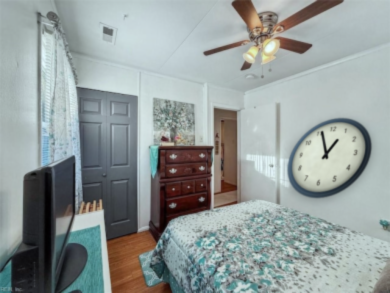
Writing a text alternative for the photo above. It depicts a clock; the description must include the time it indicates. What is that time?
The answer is 12:56
